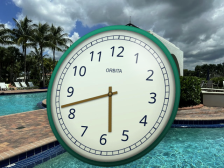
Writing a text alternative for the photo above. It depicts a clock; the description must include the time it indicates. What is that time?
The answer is 5:42
